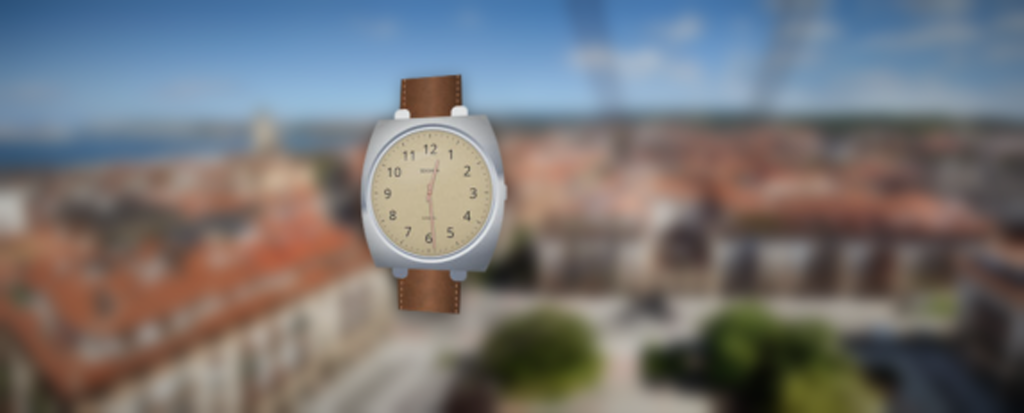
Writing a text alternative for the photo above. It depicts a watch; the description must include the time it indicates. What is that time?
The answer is 12:29
